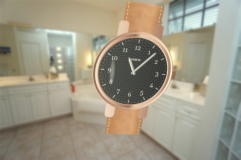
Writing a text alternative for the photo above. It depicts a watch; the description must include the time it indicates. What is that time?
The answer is 11:07
